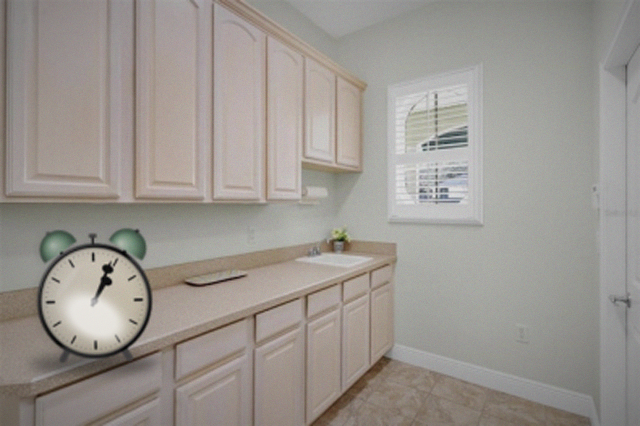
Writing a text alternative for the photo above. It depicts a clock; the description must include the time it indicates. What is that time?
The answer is 1:04
